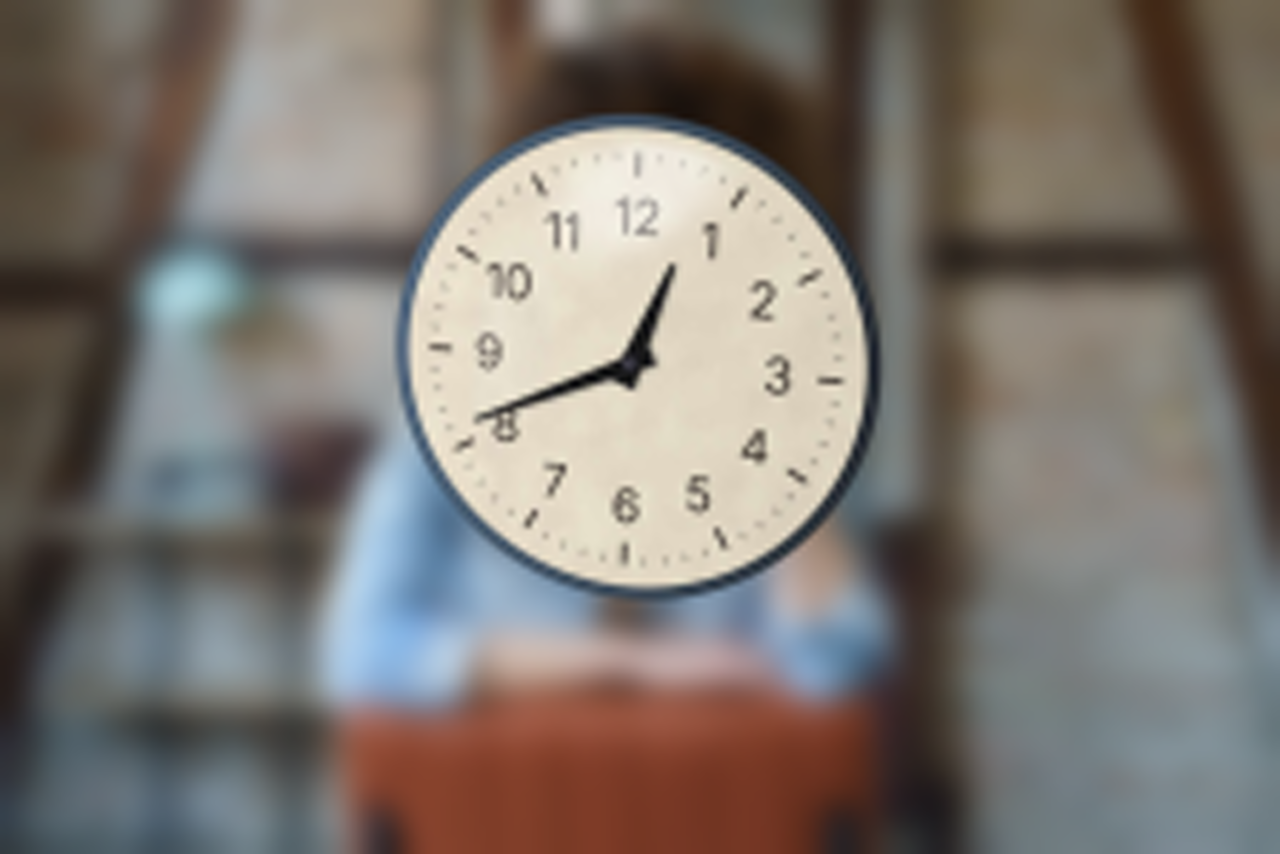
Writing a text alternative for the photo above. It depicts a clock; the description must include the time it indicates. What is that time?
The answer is 12:41
